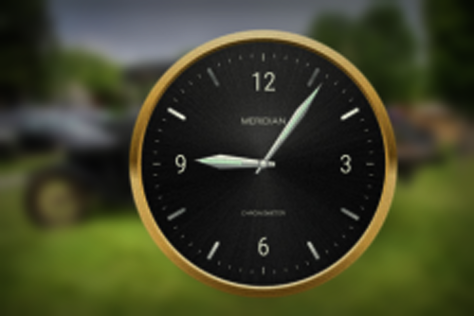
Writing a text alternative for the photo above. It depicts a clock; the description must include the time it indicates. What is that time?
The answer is 9:06
